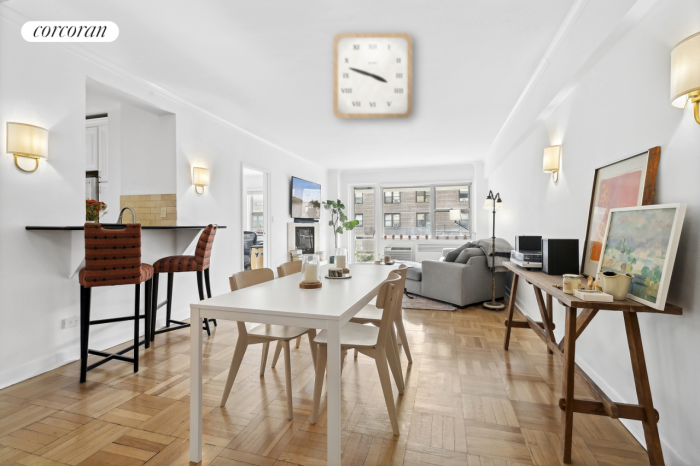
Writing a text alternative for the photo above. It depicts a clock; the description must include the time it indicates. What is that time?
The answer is 3:48
